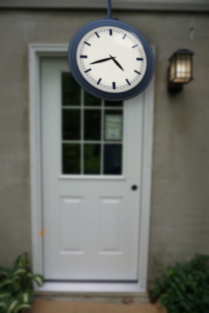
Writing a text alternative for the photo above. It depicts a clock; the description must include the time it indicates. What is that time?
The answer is 4:42
